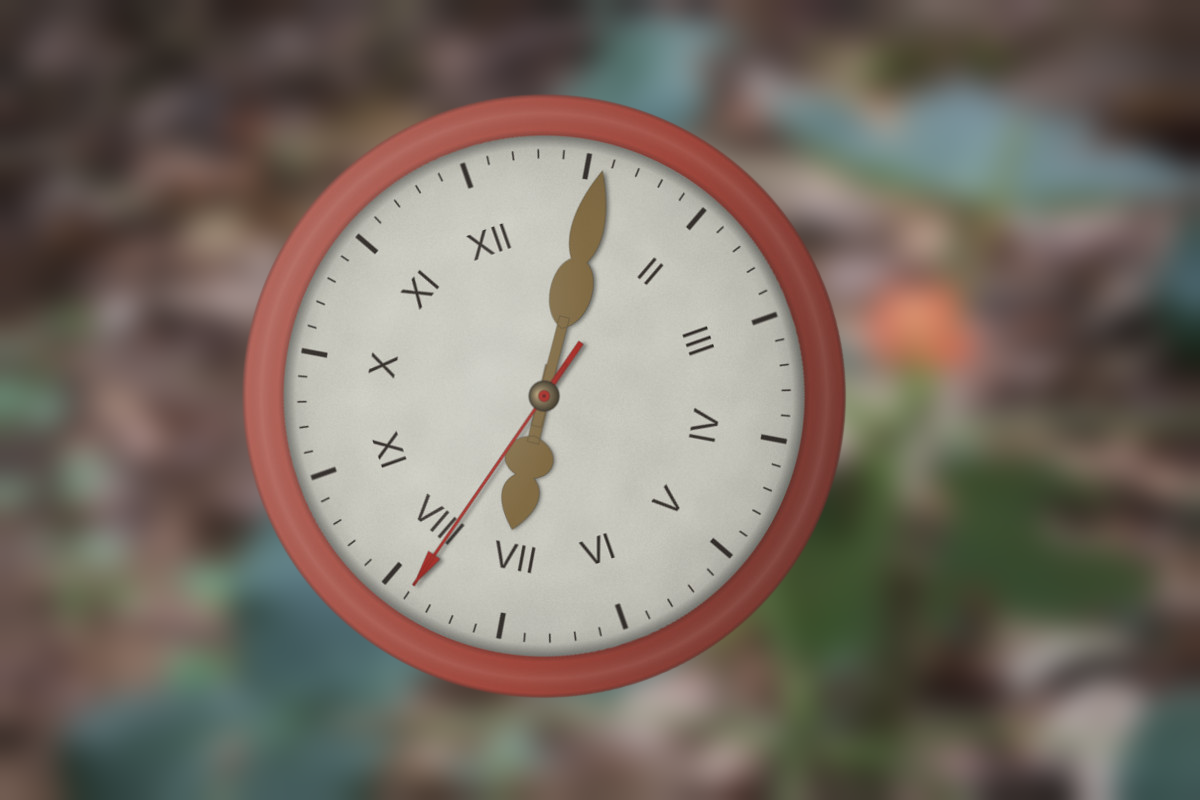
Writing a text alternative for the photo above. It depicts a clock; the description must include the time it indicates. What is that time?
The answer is 7:05:39
